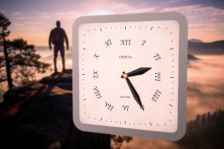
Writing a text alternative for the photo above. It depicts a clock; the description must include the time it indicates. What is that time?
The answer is 2:25
